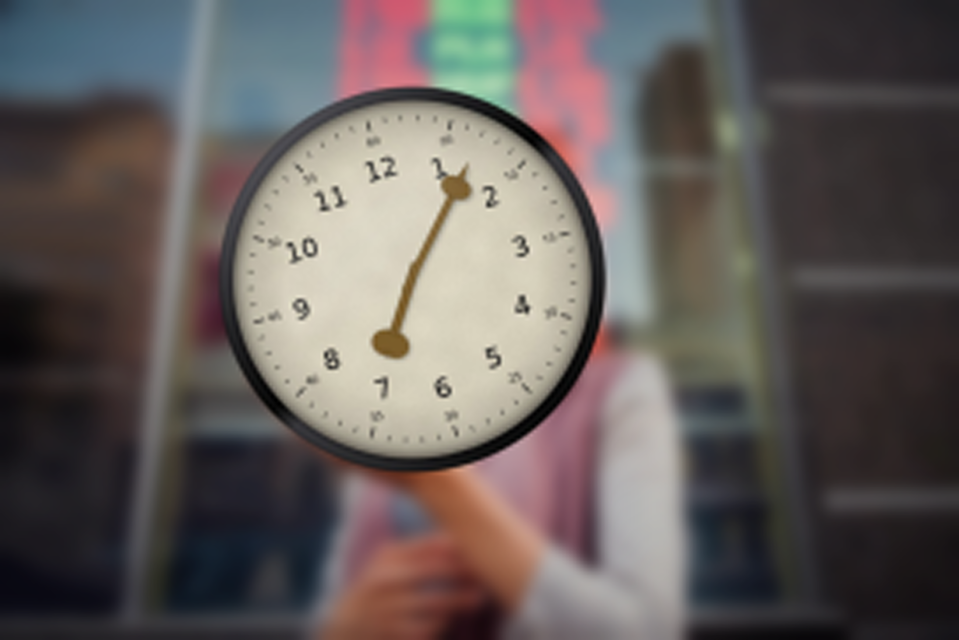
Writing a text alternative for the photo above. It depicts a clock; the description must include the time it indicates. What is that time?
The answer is 7:07
